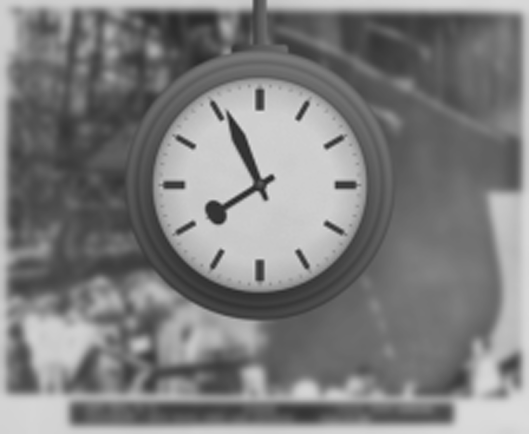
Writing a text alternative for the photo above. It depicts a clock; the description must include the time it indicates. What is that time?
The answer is 7:56
